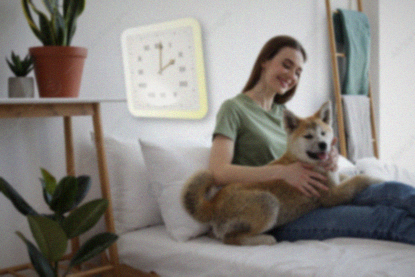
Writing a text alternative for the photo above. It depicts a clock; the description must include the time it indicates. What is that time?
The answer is 2:01
